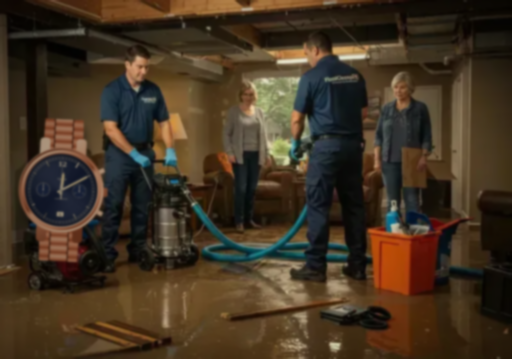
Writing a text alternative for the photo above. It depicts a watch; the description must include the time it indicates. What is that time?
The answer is 12:10
